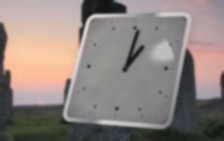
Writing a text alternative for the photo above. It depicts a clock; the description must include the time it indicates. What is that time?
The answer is 1:01
